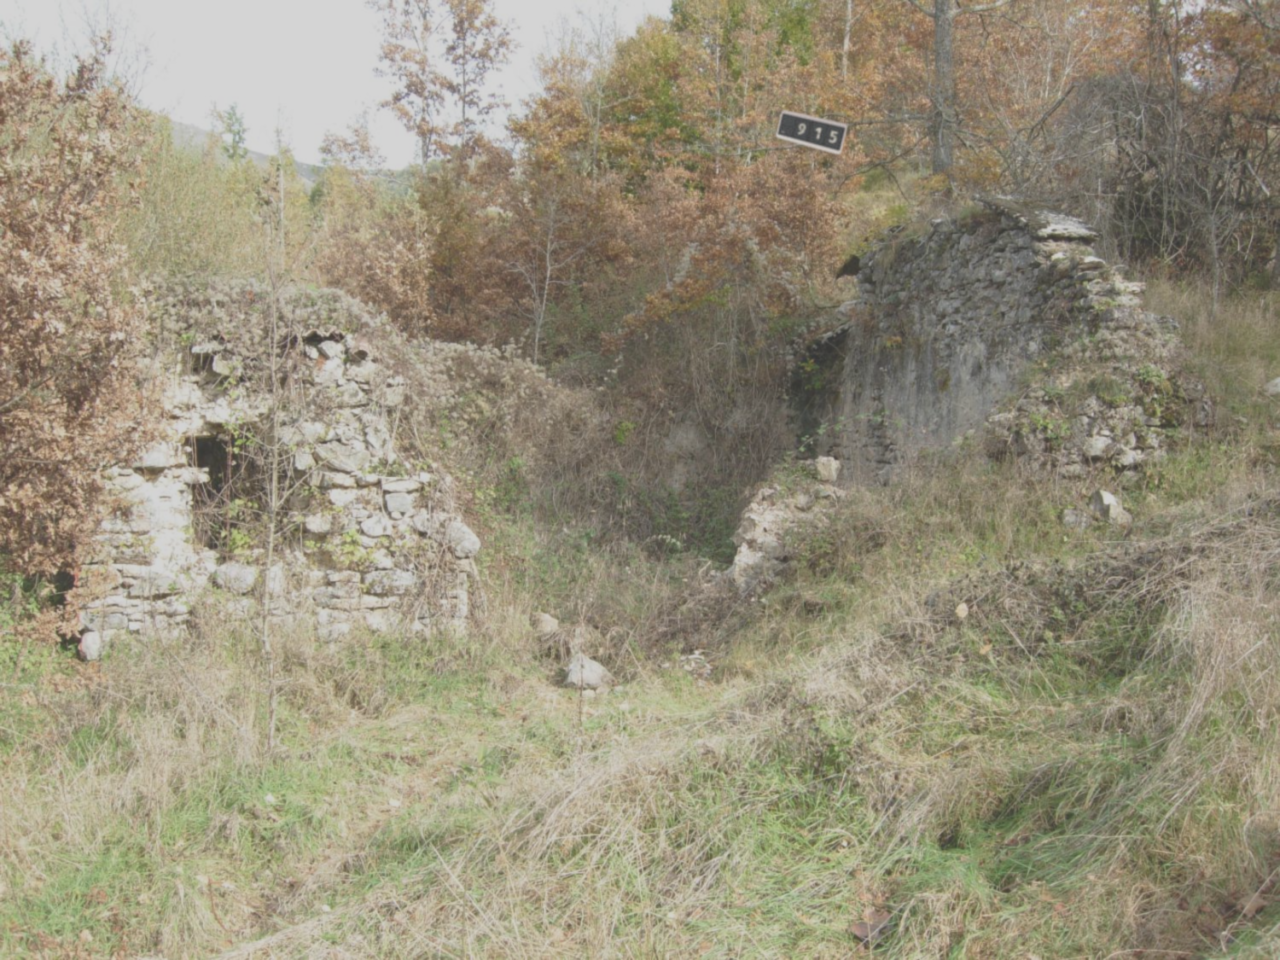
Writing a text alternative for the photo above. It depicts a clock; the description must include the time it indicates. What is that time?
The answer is 9:15
